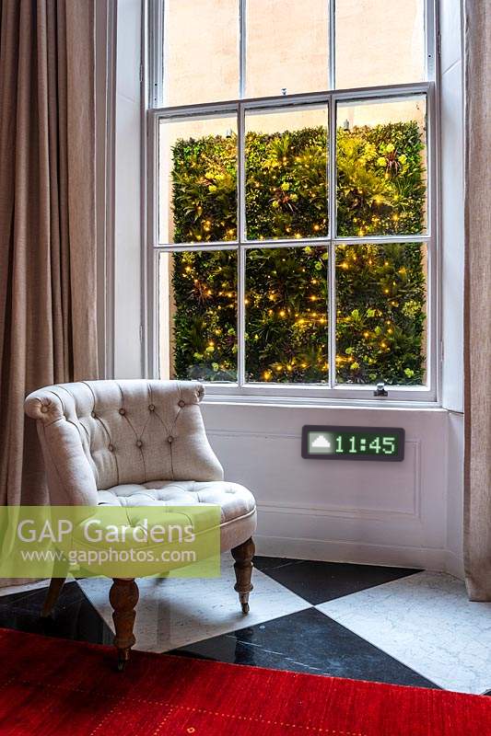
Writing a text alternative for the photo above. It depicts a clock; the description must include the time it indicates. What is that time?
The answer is 11:45
